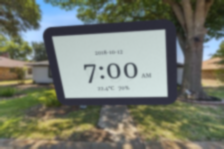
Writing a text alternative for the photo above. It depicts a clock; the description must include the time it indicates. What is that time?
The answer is 7:00
